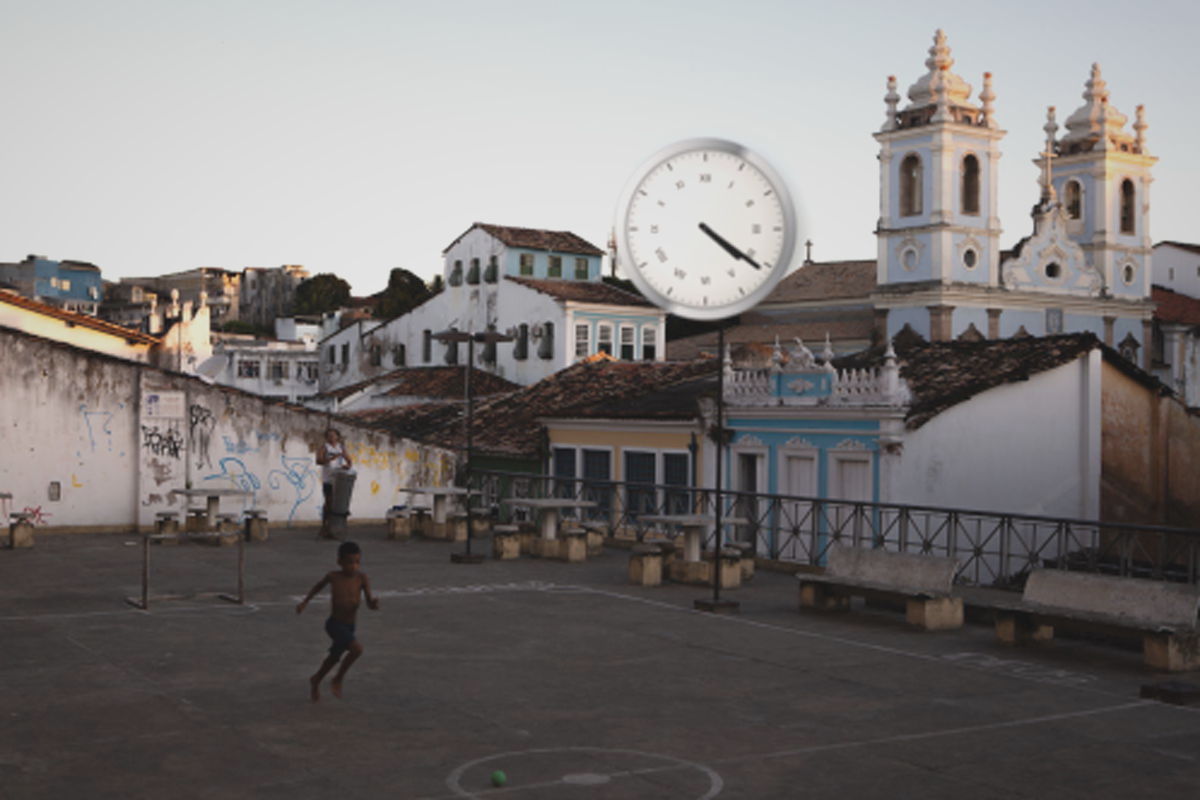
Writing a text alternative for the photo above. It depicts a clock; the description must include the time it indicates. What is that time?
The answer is 4:21
